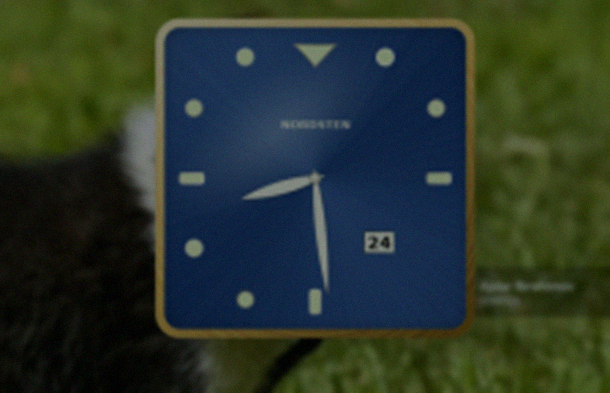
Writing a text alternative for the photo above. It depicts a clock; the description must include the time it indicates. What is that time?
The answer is 8:29
